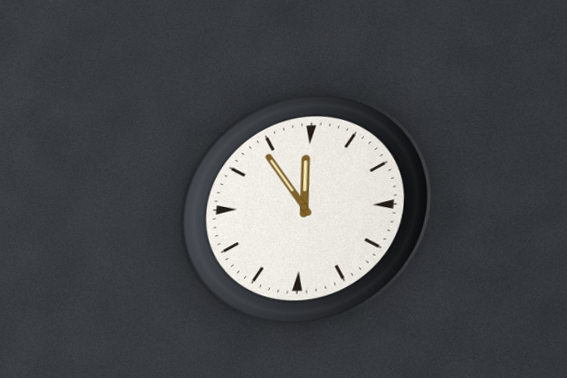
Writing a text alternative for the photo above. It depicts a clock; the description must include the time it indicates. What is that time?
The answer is 11:54
